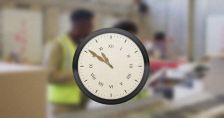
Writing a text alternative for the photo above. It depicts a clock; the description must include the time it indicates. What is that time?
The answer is 10:51
